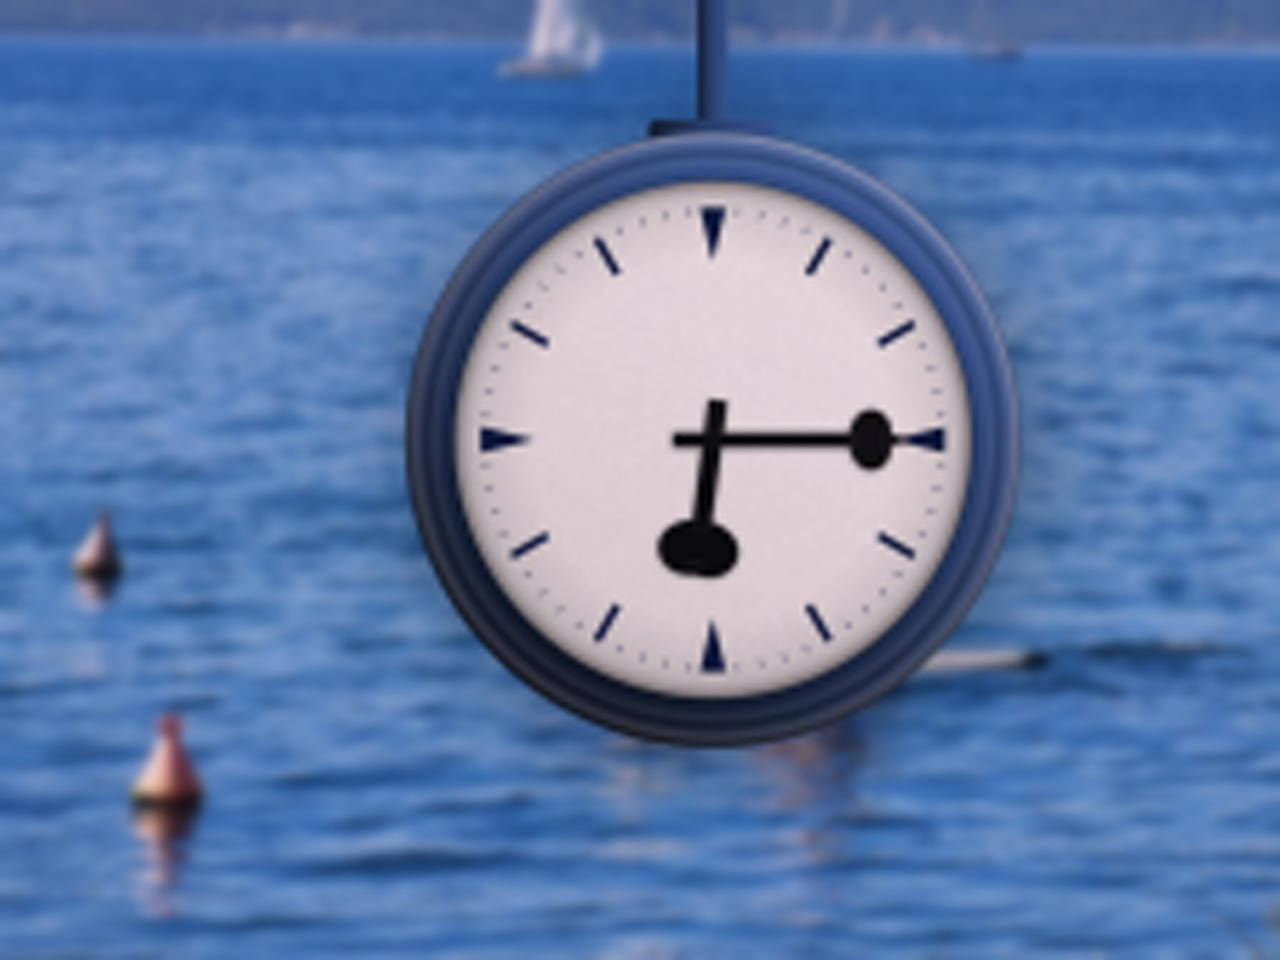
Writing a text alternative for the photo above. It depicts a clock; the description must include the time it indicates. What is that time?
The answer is 6:15
